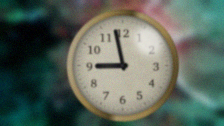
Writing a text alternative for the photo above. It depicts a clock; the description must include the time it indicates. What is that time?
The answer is 8:58
